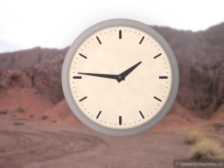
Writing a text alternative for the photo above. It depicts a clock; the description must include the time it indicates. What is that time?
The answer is 1:46
